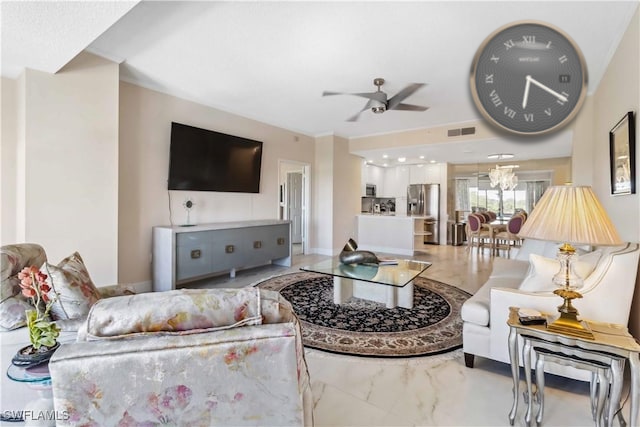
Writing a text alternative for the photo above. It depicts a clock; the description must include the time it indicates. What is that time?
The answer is 6:20
